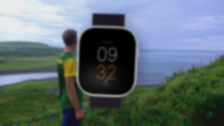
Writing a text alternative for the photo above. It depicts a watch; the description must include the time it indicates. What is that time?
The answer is 9:32
